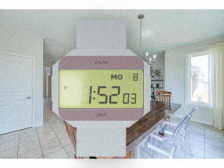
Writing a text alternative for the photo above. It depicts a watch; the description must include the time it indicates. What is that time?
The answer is 1:52:03
